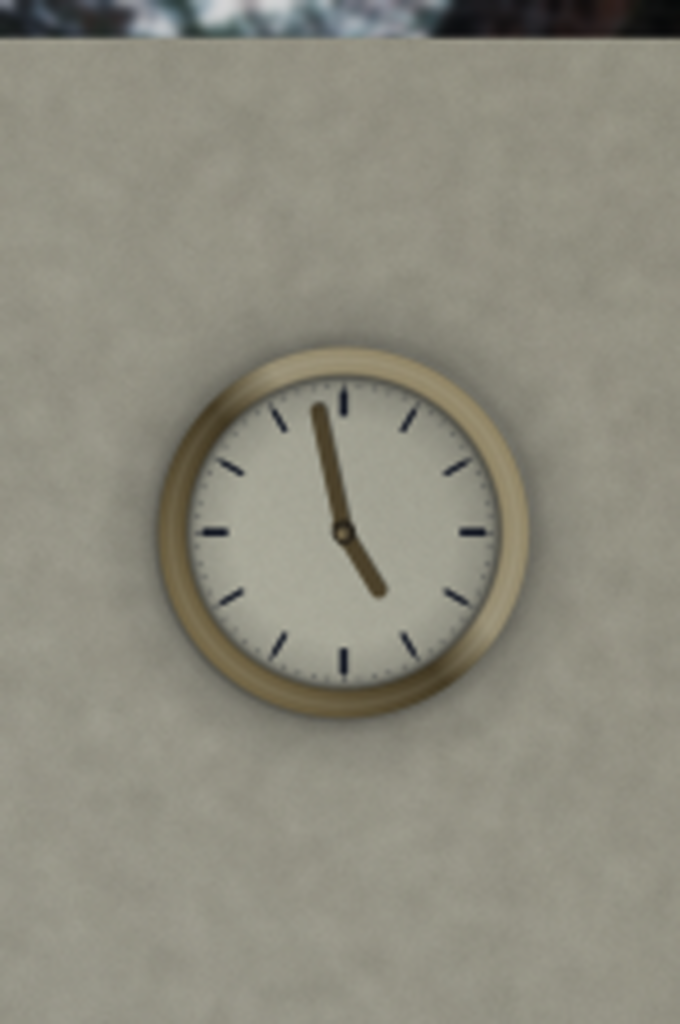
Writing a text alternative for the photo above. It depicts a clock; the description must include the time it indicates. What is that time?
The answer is 4:58
